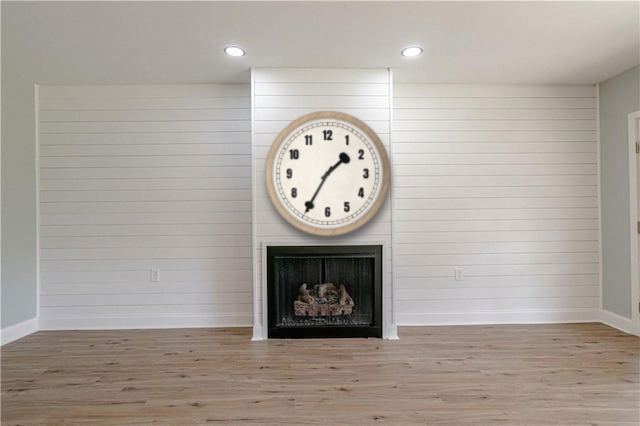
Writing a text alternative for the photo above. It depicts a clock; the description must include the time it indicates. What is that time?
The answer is 1:35
